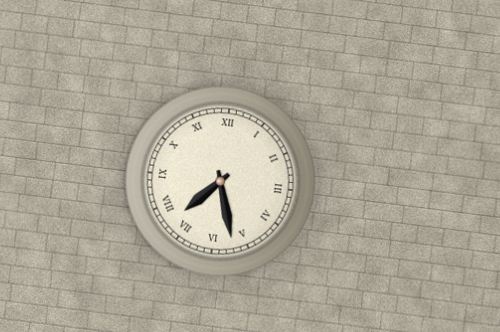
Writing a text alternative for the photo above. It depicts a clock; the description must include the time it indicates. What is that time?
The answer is 7:27
